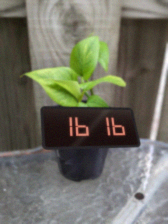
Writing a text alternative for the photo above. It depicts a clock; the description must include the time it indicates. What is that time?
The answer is 16:16
